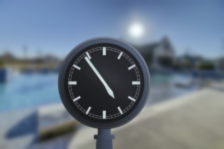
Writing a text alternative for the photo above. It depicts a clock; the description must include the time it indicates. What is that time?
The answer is 4:54
